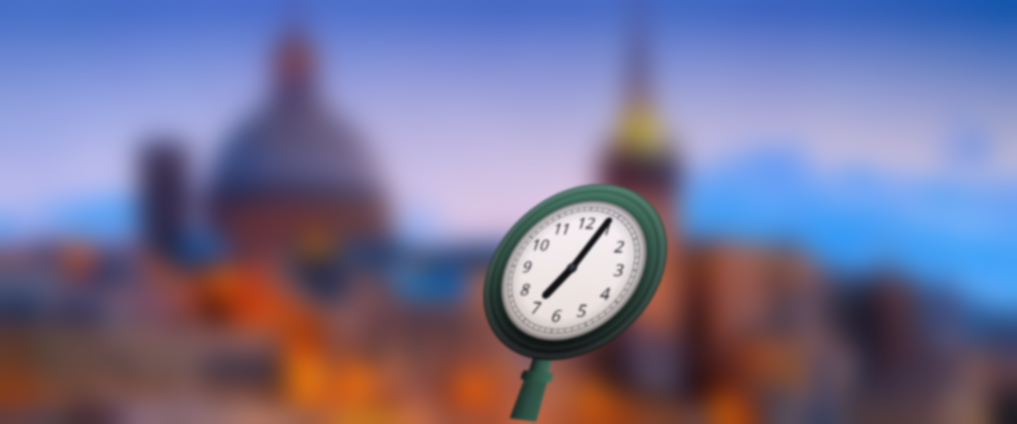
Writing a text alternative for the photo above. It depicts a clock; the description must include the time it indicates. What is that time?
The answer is 7:04
